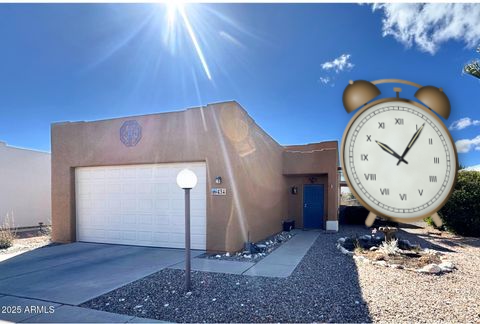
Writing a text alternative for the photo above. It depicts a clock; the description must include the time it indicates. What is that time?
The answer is 10:06
